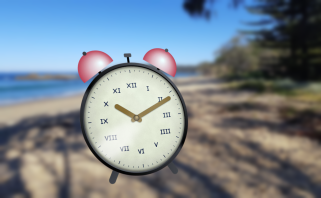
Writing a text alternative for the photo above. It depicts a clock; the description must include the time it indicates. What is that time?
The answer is 10:11
